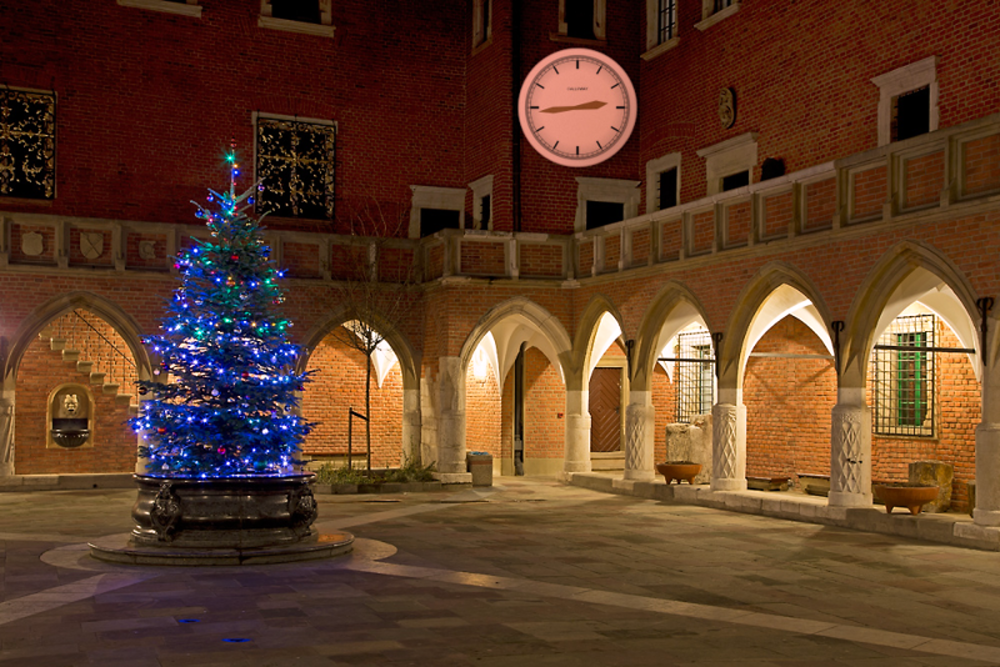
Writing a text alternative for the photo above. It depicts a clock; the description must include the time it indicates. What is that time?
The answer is 2:44
